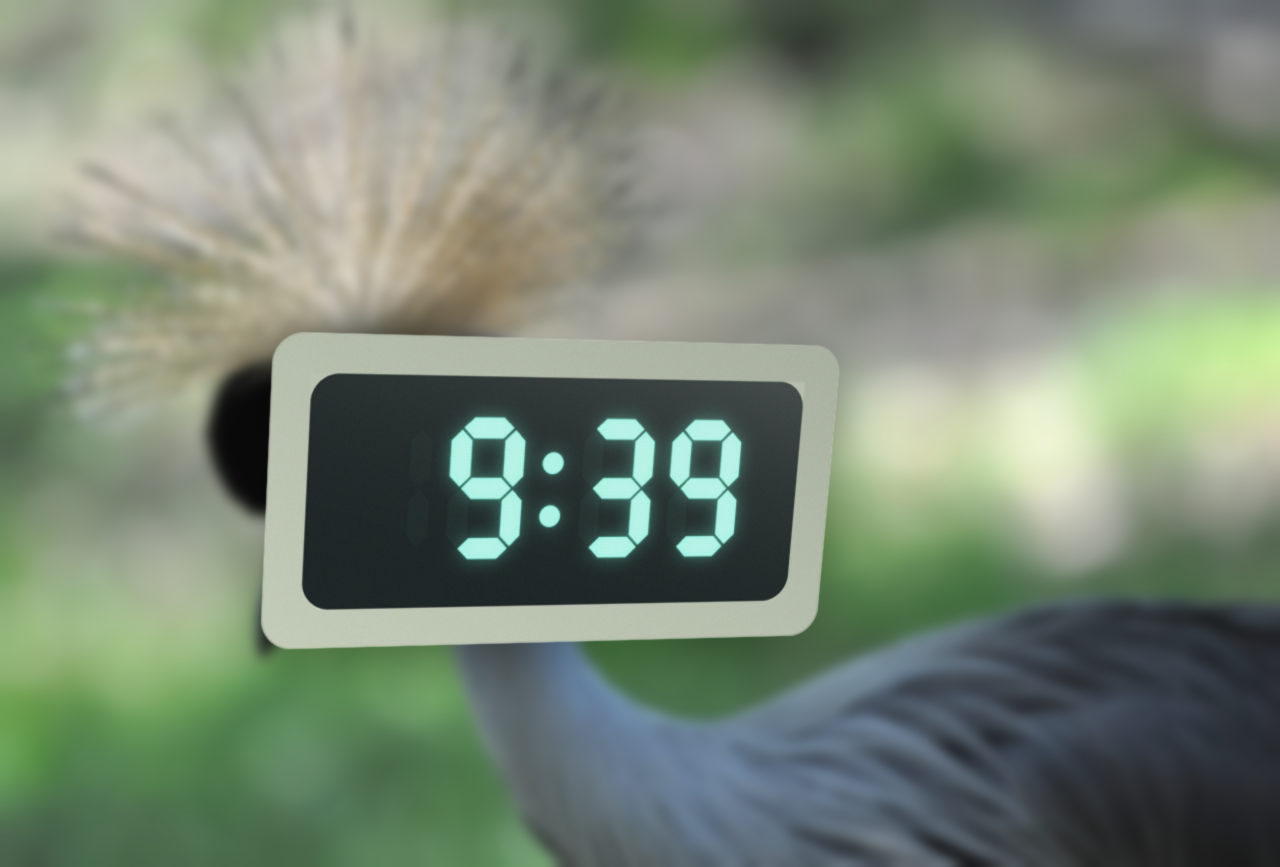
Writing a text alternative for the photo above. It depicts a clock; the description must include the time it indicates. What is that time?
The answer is 9:39
